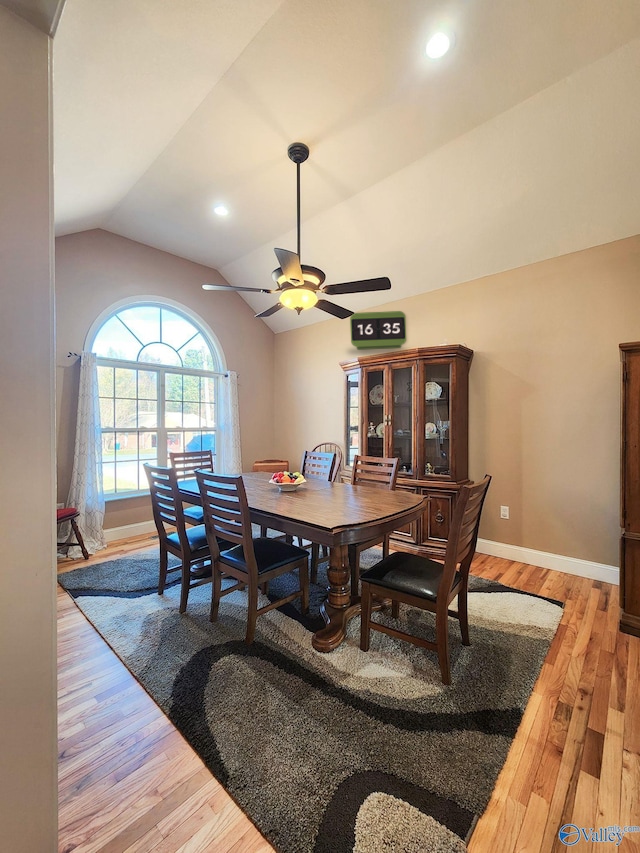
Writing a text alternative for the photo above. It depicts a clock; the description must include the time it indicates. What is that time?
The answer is 16:35
